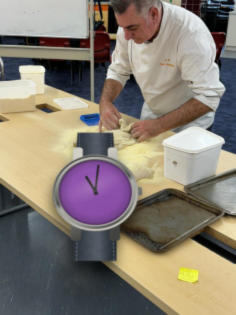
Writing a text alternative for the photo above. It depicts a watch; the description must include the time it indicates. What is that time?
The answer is 11:01
